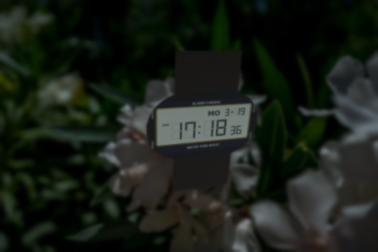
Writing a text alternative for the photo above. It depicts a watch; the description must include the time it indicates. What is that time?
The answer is 17:18
